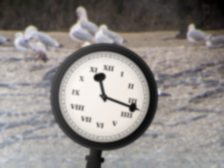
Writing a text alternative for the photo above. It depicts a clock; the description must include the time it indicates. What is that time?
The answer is 11:17
